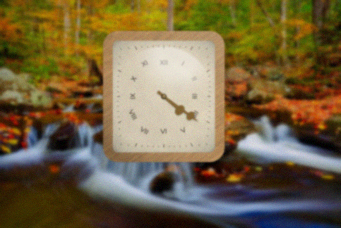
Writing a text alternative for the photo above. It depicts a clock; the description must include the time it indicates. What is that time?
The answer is 4:21
